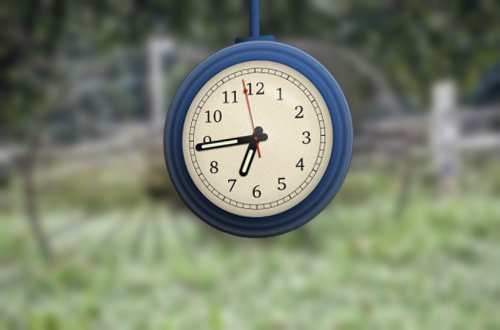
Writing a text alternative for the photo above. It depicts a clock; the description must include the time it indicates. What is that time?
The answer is 6:43:58
